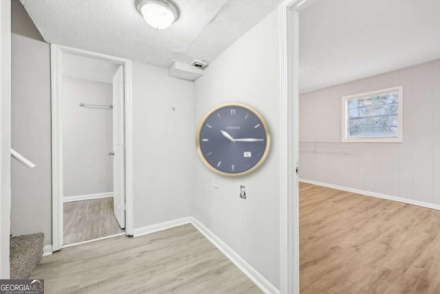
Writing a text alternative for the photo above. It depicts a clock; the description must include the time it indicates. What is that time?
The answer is 10:15
